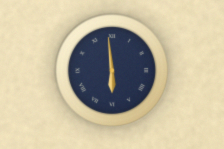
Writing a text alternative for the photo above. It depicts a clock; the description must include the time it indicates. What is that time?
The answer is 5:59
